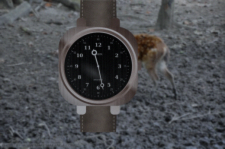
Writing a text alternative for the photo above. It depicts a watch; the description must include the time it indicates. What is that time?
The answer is 11:28
